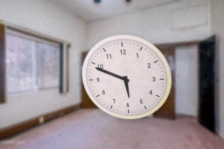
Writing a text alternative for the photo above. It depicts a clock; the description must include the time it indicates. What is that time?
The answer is 5:49
